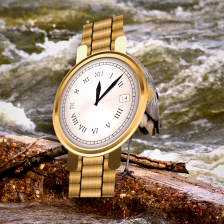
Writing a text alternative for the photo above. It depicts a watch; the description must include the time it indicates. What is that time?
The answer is 12:08
